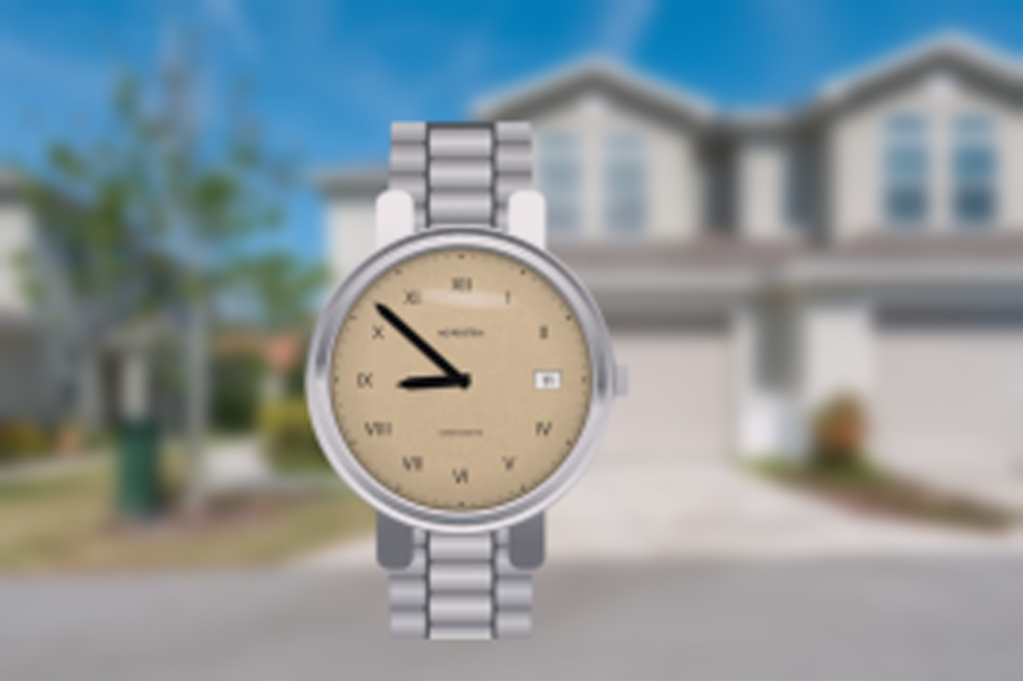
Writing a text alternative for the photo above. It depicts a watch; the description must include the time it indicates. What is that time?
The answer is 8:52
